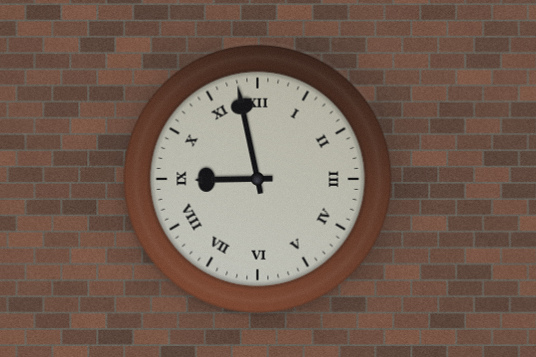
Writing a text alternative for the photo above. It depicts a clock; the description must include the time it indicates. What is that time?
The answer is 8:58
